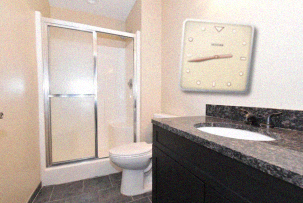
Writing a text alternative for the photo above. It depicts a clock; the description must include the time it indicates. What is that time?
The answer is 2:43
